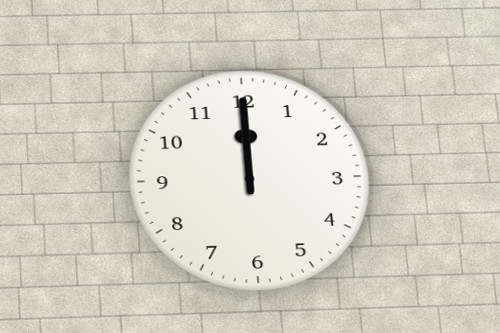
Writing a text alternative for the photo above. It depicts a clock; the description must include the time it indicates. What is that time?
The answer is 12:00
